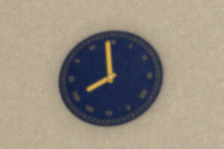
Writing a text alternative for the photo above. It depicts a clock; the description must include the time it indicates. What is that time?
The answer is 7:59
